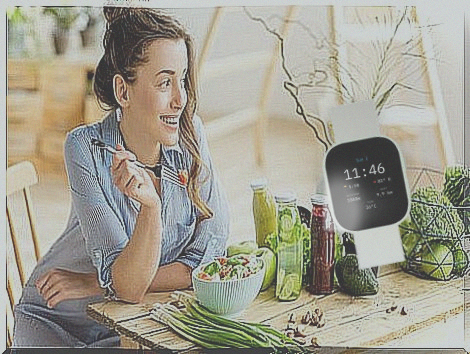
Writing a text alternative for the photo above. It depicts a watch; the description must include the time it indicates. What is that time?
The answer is 11:46
